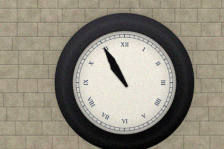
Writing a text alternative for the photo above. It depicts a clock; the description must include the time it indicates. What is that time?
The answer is 10:55
